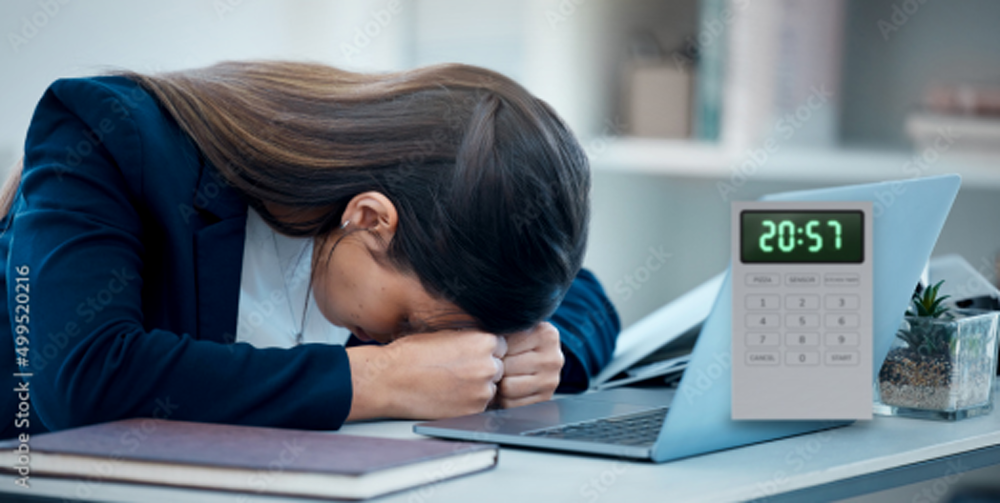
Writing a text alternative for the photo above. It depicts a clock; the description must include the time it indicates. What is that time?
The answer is 20:57
